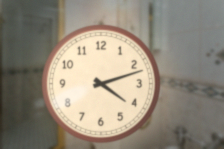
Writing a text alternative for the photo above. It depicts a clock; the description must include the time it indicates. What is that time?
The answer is 4:12
